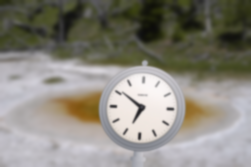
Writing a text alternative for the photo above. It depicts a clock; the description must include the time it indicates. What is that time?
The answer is 6:51
